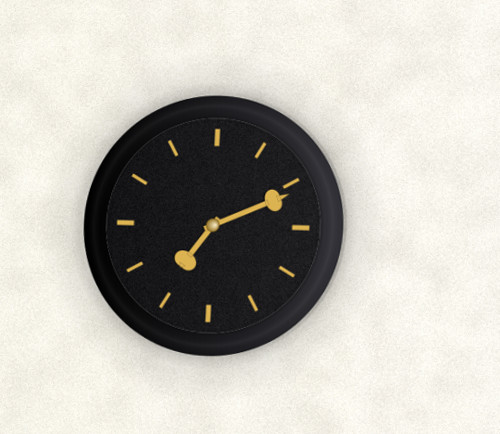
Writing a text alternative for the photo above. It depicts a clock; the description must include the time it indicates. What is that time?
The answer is 7:11
